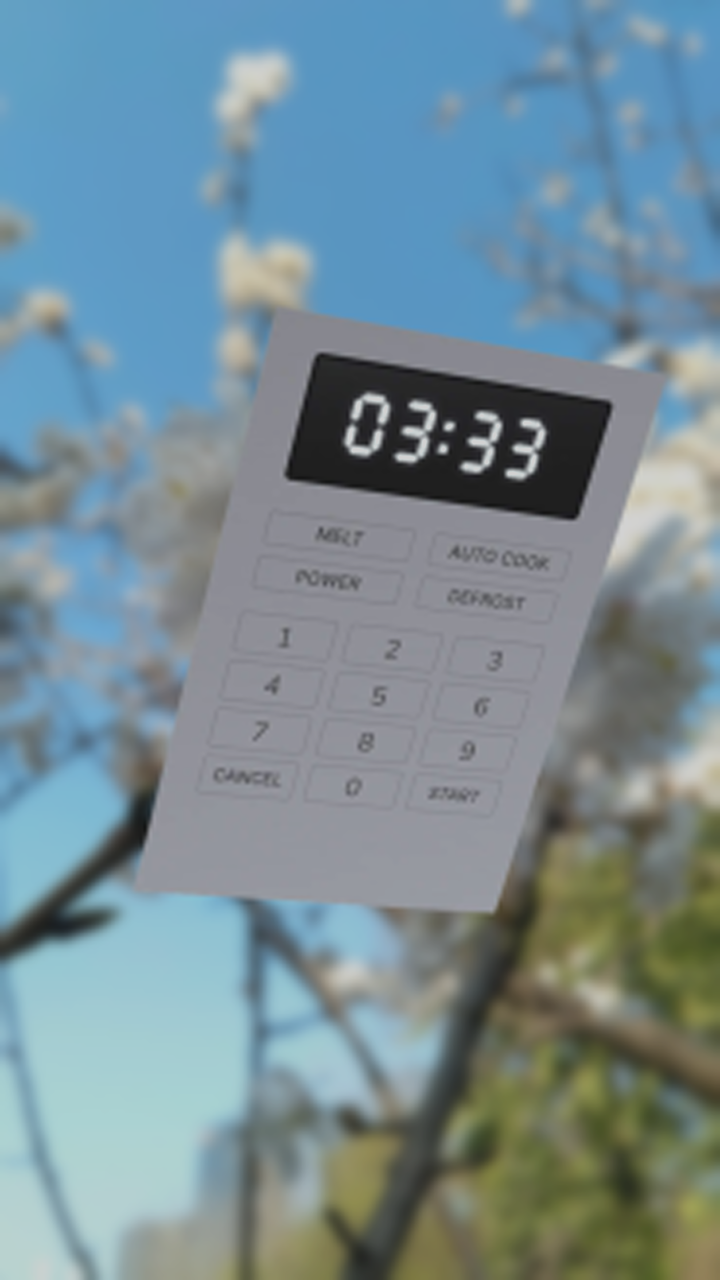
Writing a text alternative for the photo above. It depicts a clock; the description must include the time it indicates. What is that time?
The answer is 3:33
